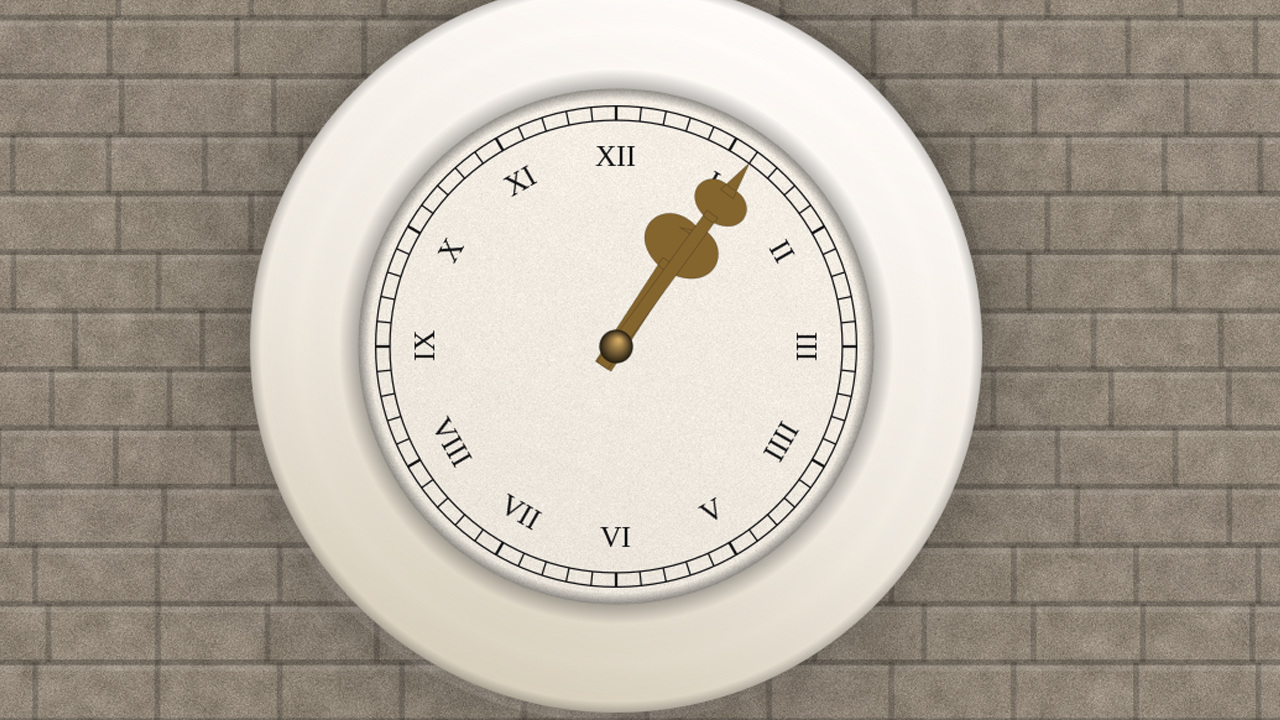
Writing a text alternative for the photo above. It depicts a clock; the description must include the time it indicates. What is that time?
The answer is 1:06
